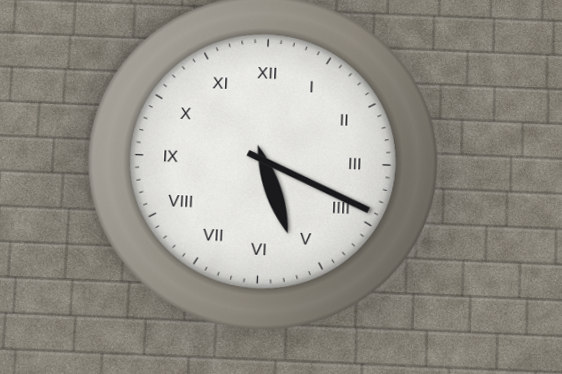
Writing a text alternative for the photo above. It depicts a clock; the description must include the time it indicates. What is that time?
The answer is 5:19
